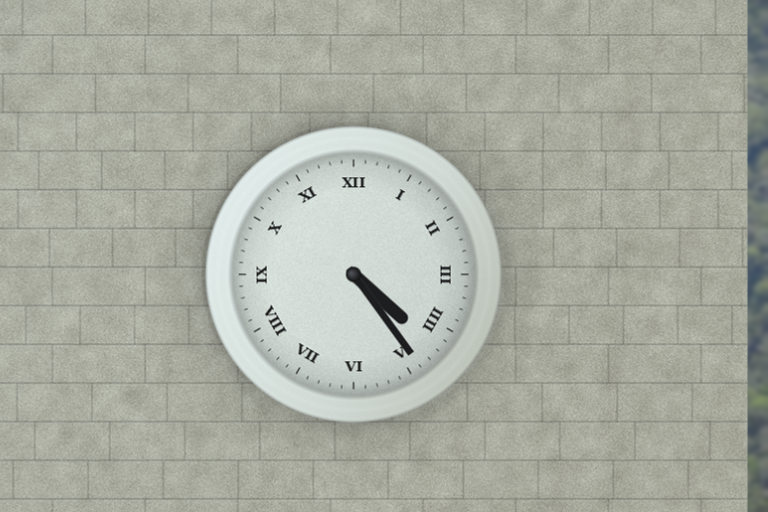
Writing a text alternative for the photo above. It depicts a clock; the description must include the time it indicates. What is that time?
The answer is 4:24
